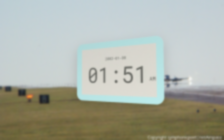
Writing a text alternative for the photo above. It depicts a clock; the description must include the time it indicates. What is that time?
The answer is 1:51
